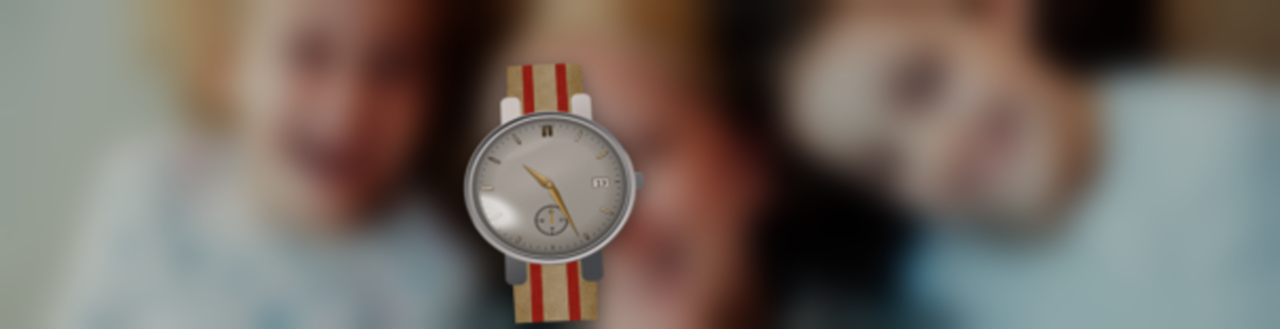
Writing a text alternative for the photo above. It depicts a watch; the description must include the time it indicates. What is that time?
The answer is 10:26
